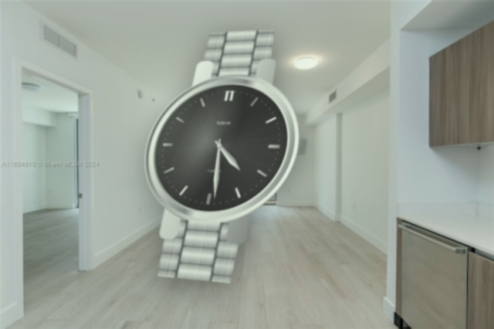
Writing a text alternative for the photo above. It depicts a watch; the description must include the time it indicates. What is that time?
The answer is 4:29
